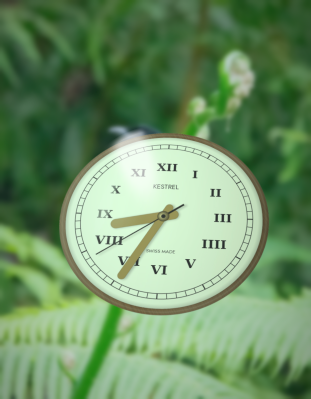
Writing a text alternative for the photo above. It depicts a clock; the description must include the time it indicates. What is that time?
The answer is 8:34:39
